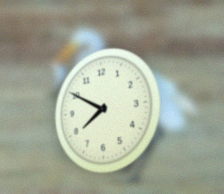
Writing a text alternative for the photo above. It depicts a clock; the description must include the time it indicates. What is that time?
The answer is 7:50
